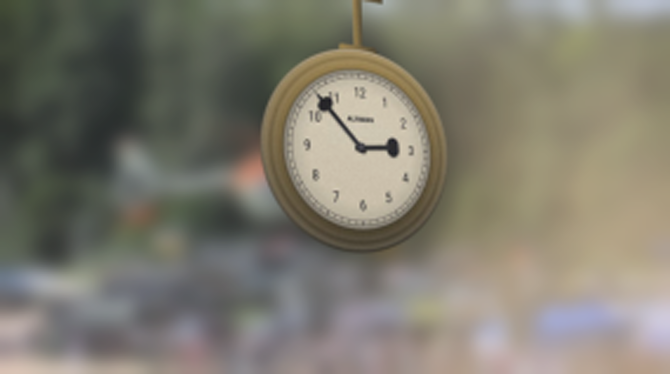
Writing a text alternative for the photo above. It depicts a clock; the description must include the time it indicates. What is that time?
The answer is 2:53
